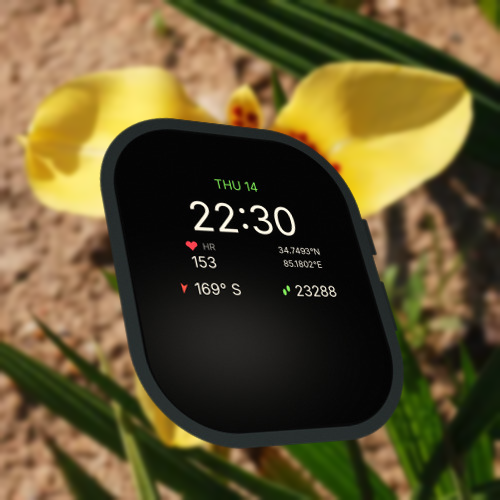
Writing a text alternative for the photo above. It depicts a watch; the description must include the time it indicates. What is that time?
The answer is 22:30
